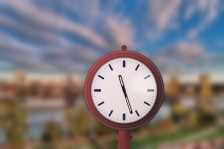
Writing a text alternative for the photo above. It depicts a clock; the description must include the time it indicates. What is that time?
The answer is 11:27
